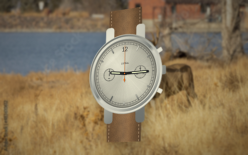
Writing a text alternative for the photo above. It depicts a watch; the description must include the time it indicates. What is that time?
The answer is 9:15
